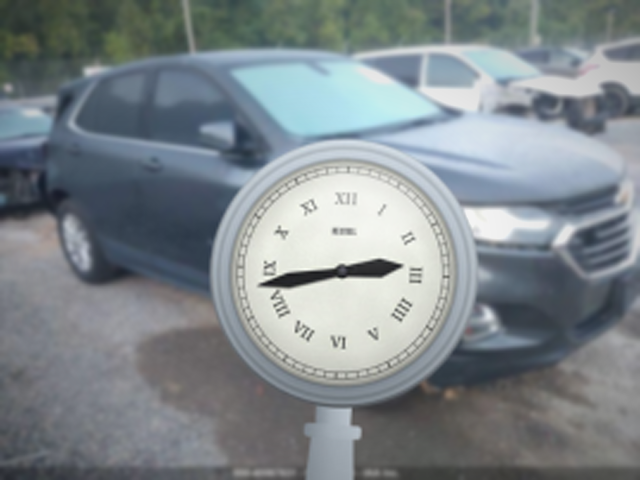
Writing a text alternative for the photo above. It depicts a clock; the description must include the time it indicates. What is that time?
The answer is 2:43
